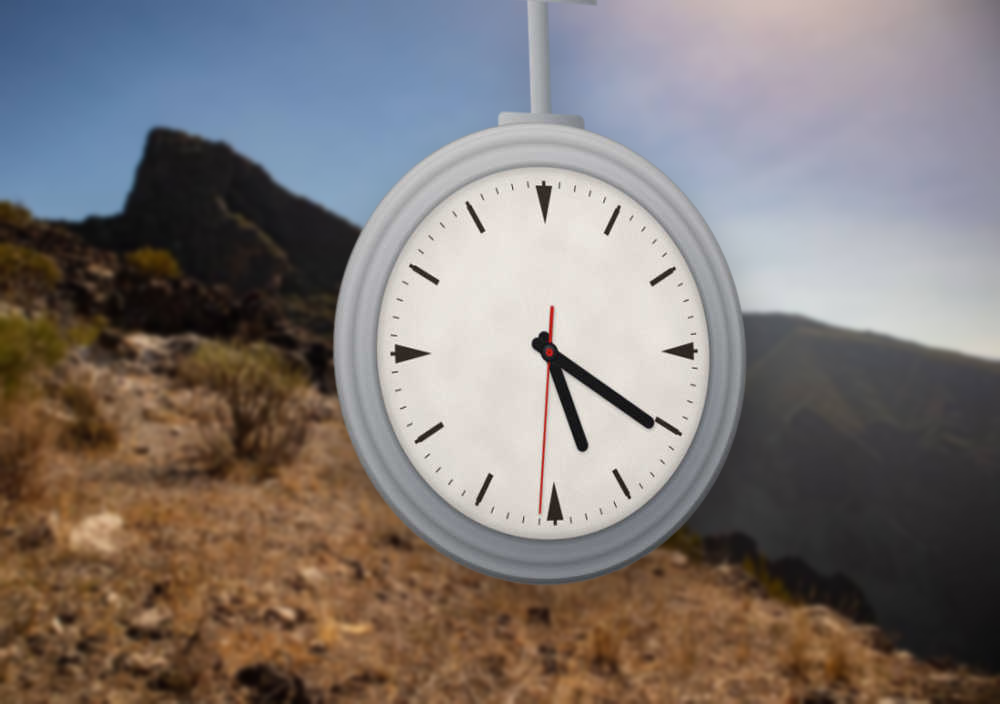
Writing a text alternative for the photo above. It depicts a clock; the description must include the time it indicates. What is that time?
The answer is 5:20:31
